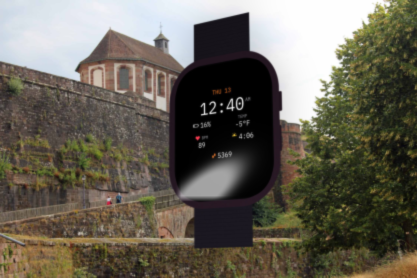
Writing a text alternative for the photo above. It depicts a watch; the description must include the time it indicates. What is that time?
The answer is 12:40
